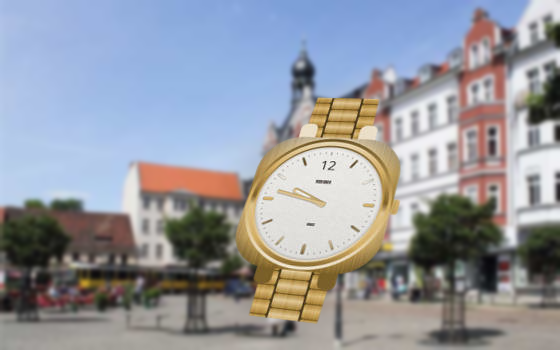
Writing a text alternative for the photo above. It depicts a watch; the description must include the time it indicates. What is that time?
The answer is 9:47
